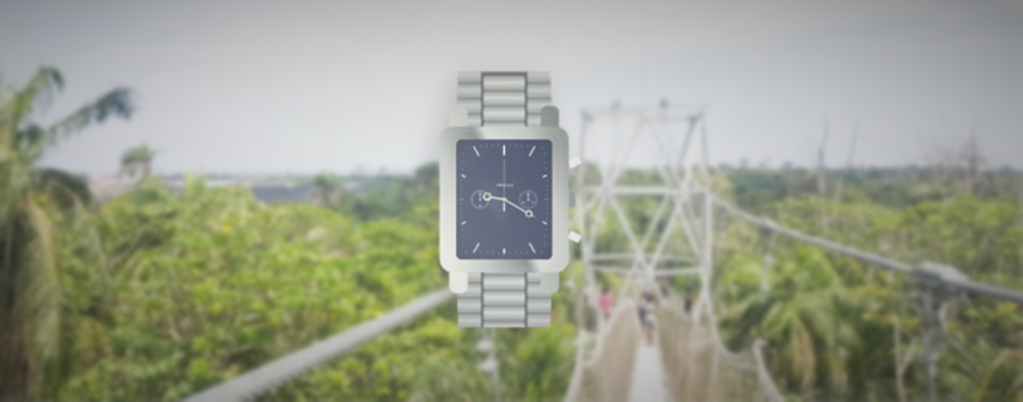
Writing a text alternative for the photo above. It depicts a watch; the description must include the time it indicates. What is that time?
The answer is 9:20
